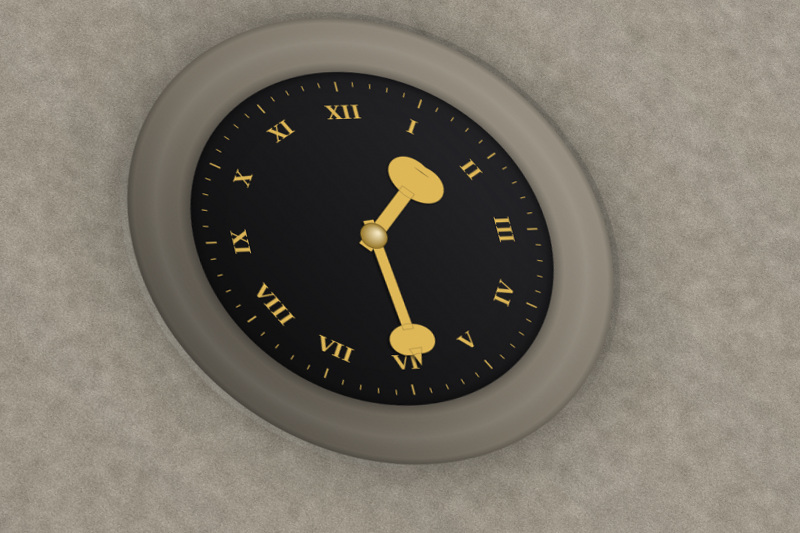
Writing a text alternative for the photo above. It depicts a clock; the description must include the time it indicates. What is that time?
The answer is 1:29
